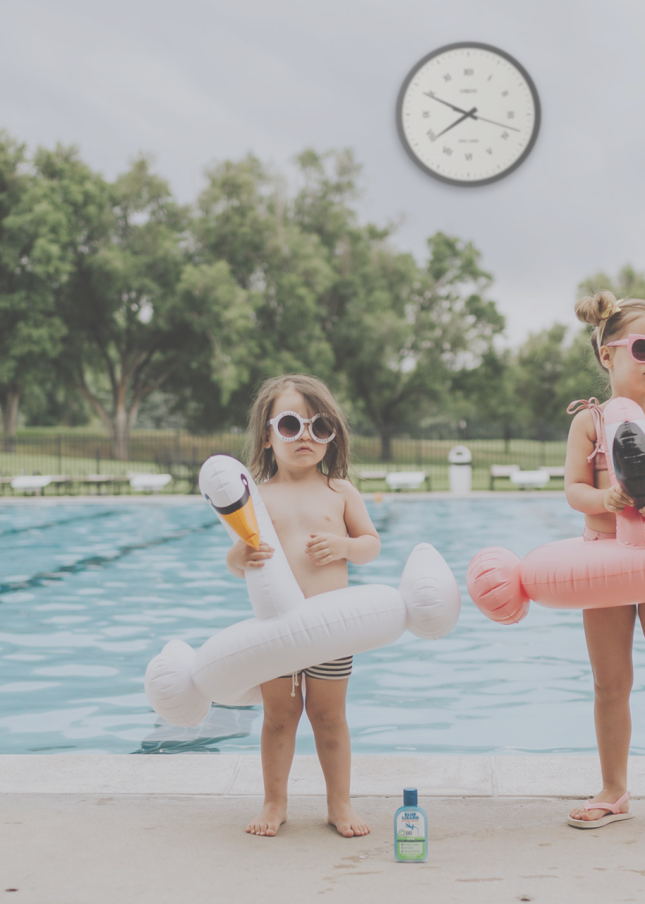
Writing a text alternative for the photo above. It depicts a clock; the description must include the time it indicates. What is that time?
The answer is 7:49:18
